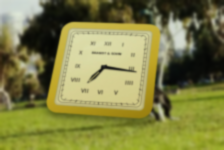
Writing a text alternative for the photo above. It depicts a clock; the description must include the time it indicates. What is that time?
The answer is 7:16
